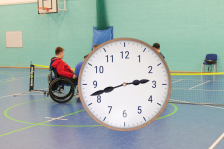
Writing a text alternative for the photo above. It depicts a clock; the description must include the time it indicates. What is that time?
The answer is 2:42
